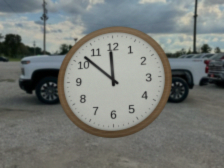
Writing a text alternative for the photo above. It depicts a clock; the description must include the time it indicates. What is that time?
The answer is 11:52
